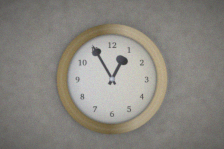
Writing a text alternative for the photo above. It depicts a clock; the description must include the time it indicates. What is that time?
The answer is 12:55
